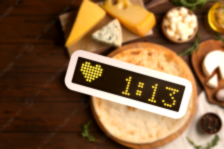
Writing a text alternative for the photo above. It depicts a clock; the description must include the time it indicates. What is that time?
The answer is 1:13
